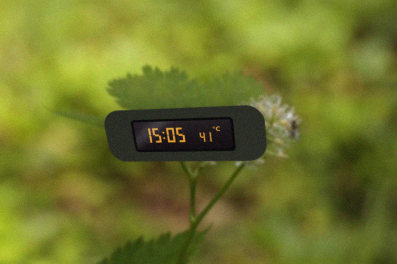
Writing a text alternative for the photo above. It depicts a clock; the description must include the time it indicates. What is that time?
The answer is 15:05
